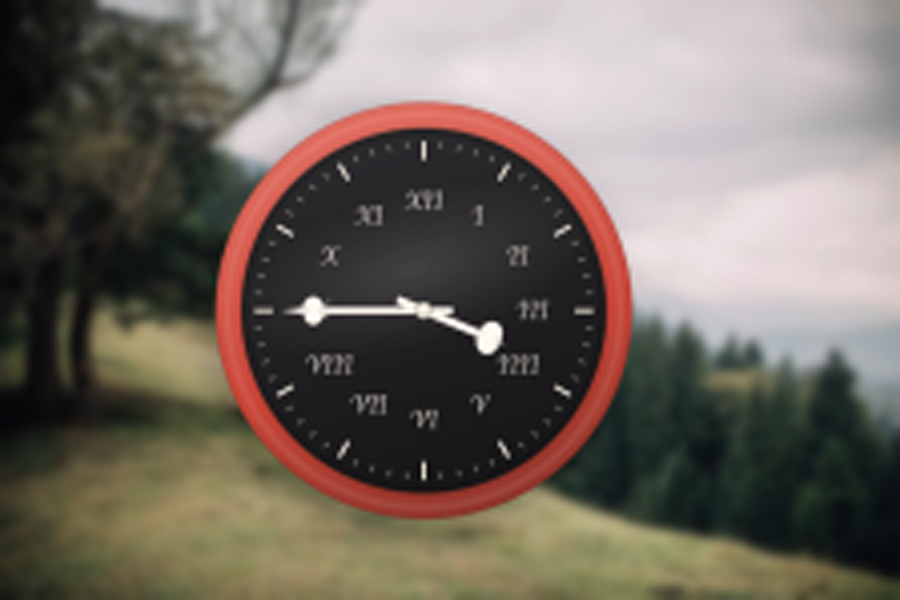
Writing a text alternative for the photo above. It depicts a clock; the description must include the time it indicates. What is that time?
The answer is 3:45
